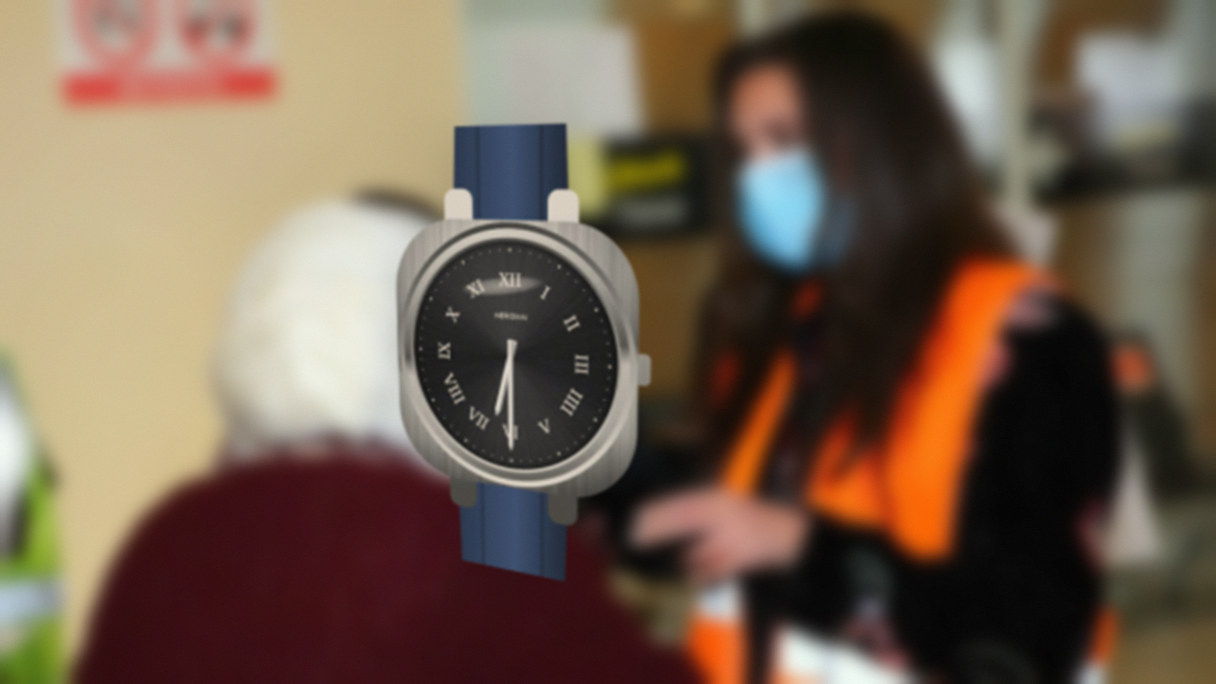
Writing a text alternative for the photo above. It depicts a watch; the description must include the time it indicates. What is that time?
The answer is 6:30
